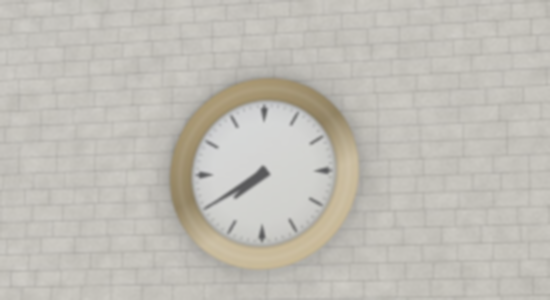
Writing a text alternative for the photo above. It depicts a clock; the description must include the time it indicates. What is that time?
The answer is 7:40
